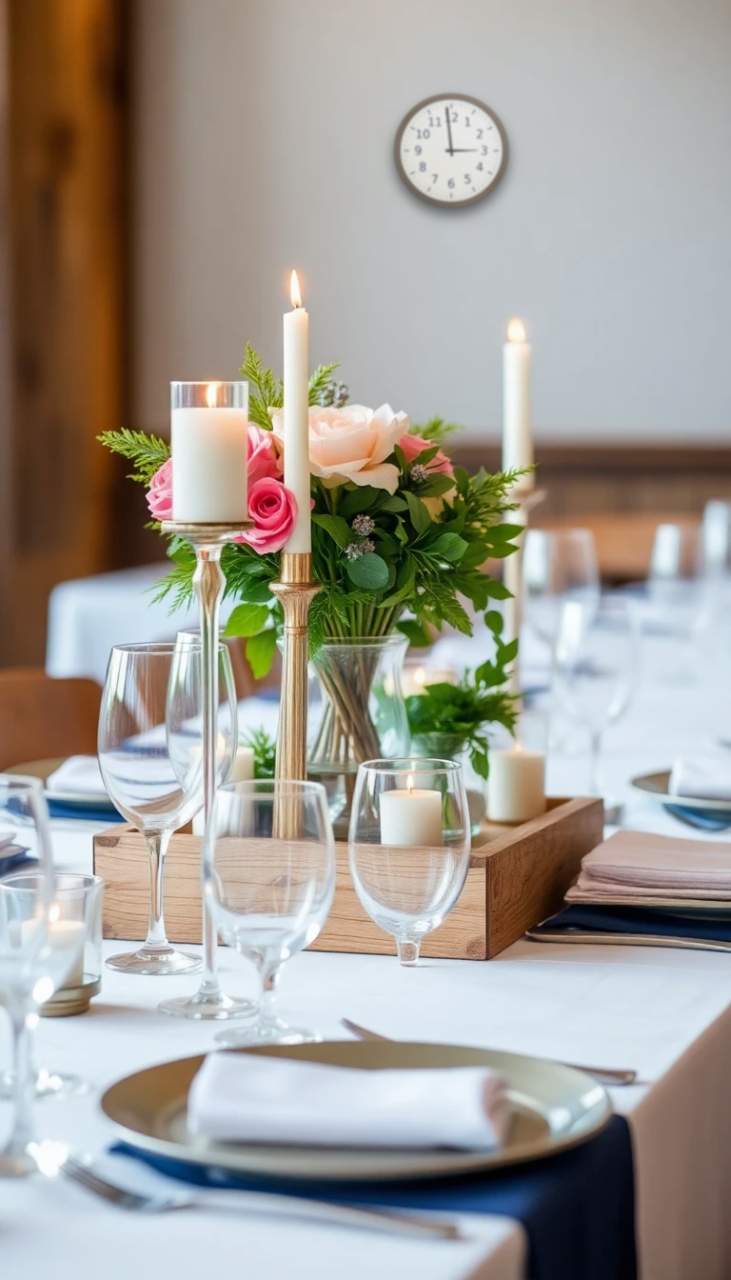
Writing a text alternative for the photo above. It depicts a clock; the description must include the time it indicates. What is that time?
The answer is 2:59
